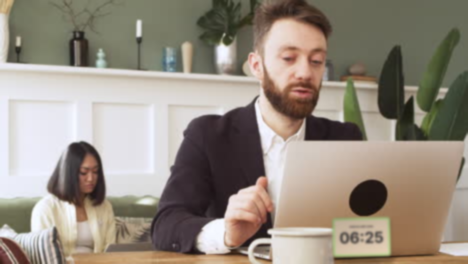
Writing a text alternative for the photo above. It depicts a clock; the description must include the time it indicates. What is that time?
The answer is 6:25
